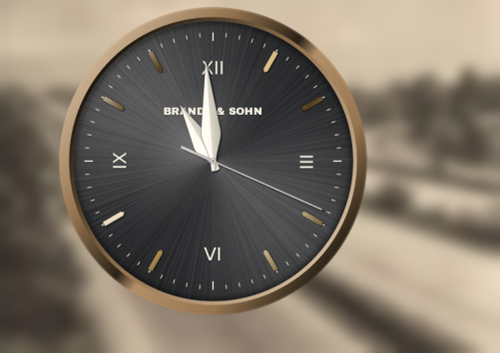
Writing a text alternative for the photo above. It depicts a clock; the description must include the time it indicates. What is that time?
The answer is 10:59:19
